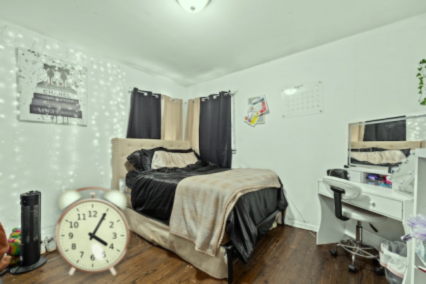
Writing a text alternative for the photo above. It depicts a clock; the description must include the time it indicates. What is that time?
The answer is 4:05
